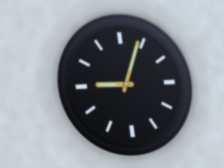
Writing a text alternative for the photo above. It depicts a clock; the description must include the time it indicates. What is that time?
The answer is 9:04
